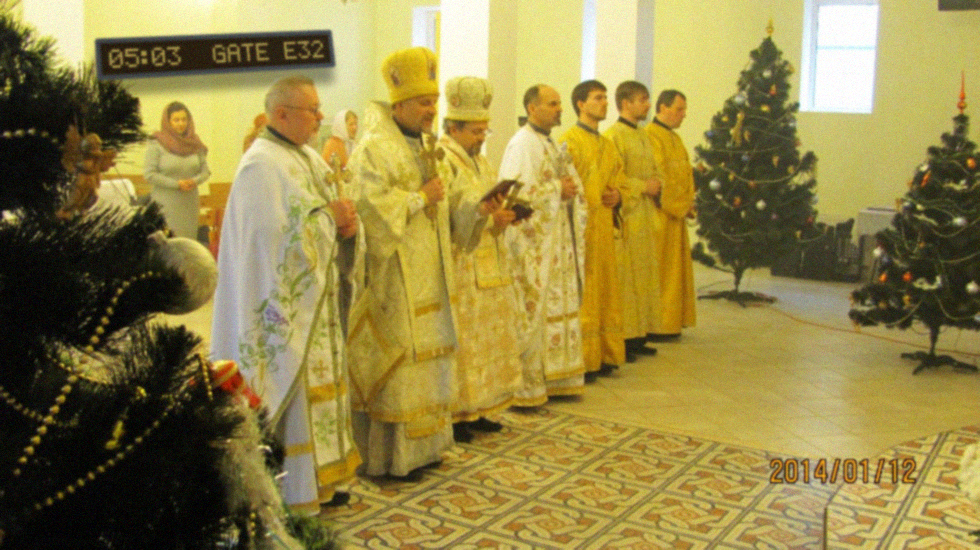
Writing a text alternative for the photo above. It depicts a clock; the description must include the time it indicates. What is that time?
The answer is 5:03
